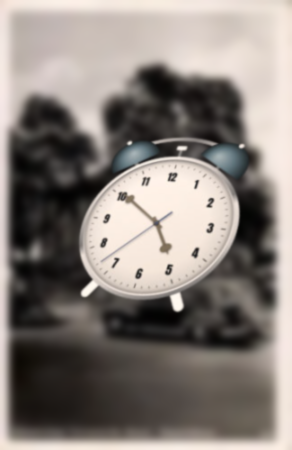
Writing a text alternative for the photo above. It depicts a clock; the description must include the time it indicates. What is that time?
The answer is 4:50:37
